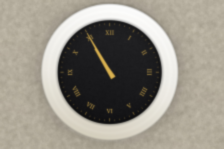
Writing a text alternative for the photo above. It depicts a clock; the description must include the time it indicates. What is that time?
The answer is 10:55
